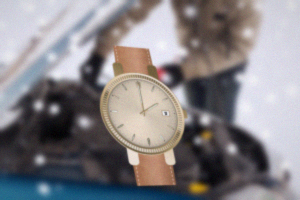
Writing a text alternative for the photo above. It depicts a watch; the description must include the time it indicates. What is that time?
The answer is 2:00
